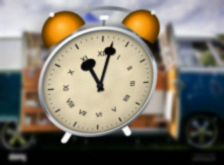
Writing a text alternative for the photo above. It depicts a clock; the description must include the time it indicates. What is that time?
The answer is 11:02
